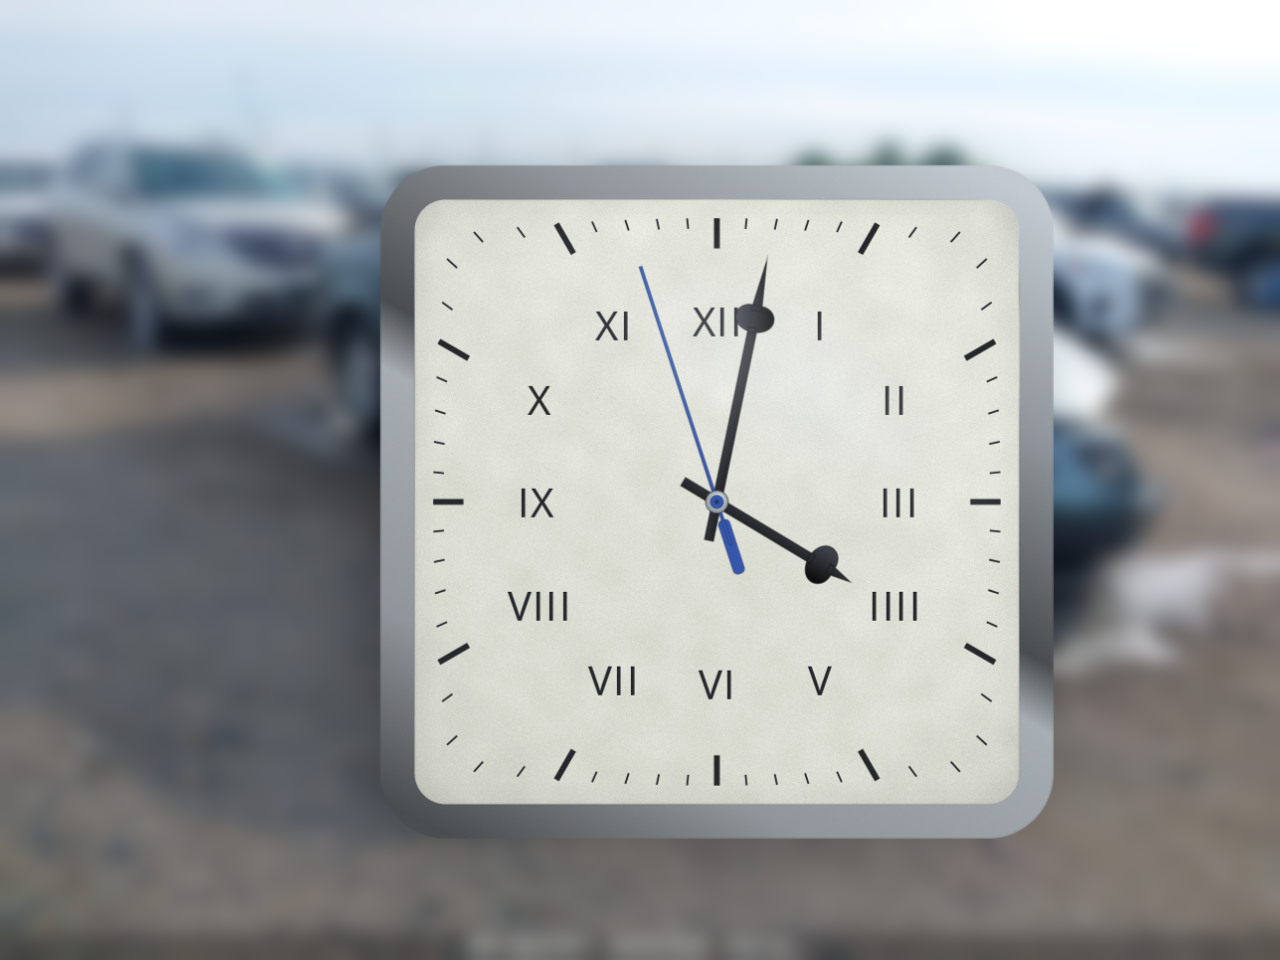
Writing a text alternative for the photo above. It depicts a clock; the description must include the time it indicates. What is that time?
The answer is 4:01:57
